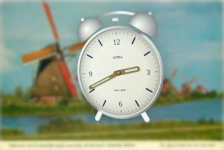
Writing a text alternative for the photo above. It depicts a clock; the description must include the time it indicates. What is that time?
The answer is 2:41
